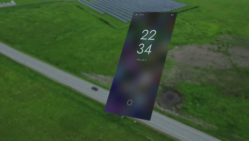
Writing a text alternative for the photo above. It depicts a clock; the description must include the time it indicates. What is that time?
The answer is 22:34
